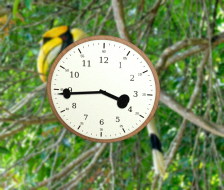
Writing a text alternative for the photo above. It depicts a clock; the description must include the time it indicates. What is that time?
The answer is 3:44
